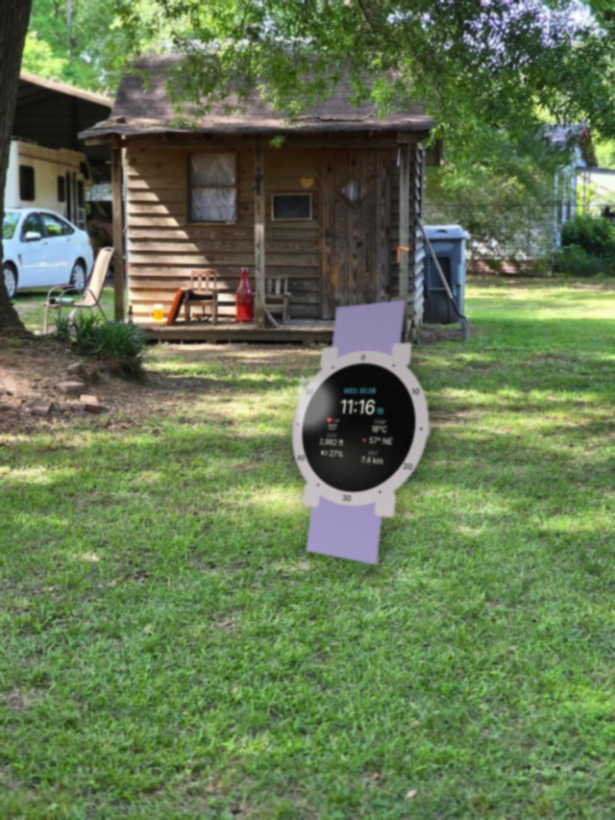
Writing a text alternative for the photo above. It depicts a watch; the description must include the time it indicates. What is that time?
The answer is 11:16
